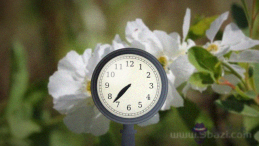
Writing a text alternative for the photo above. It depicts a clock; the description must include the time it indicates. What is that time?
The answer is 7:37
